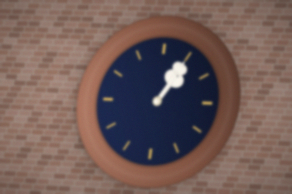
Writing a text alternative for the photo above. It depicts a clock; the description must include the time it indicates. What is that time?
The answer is 1:05
